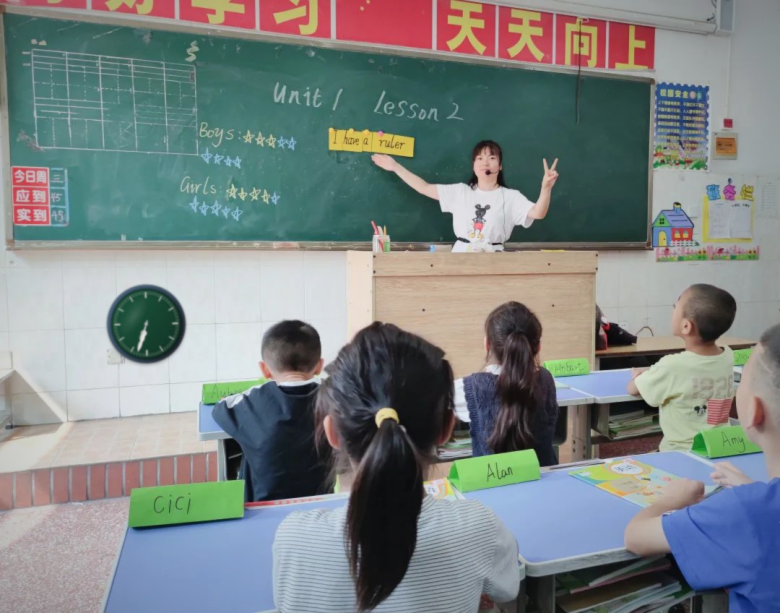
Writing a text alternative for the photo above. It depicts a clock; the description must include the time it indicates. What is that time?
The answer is 6:33
